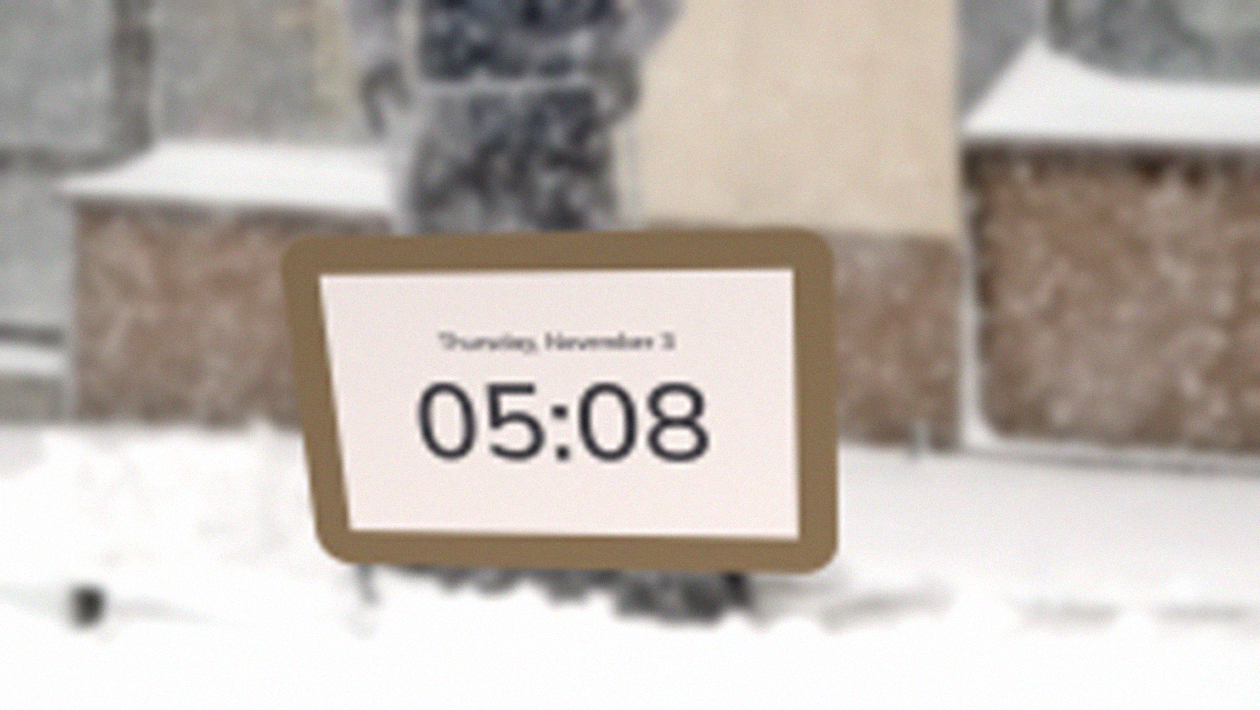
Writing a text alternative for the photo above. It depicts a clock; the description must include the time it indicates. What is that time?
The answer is 5:08
